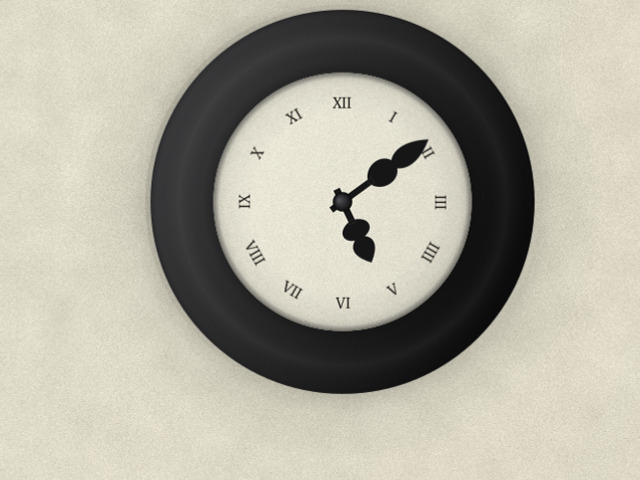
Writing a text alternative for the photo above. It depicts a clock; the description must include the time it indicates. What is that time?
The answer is 5:09
